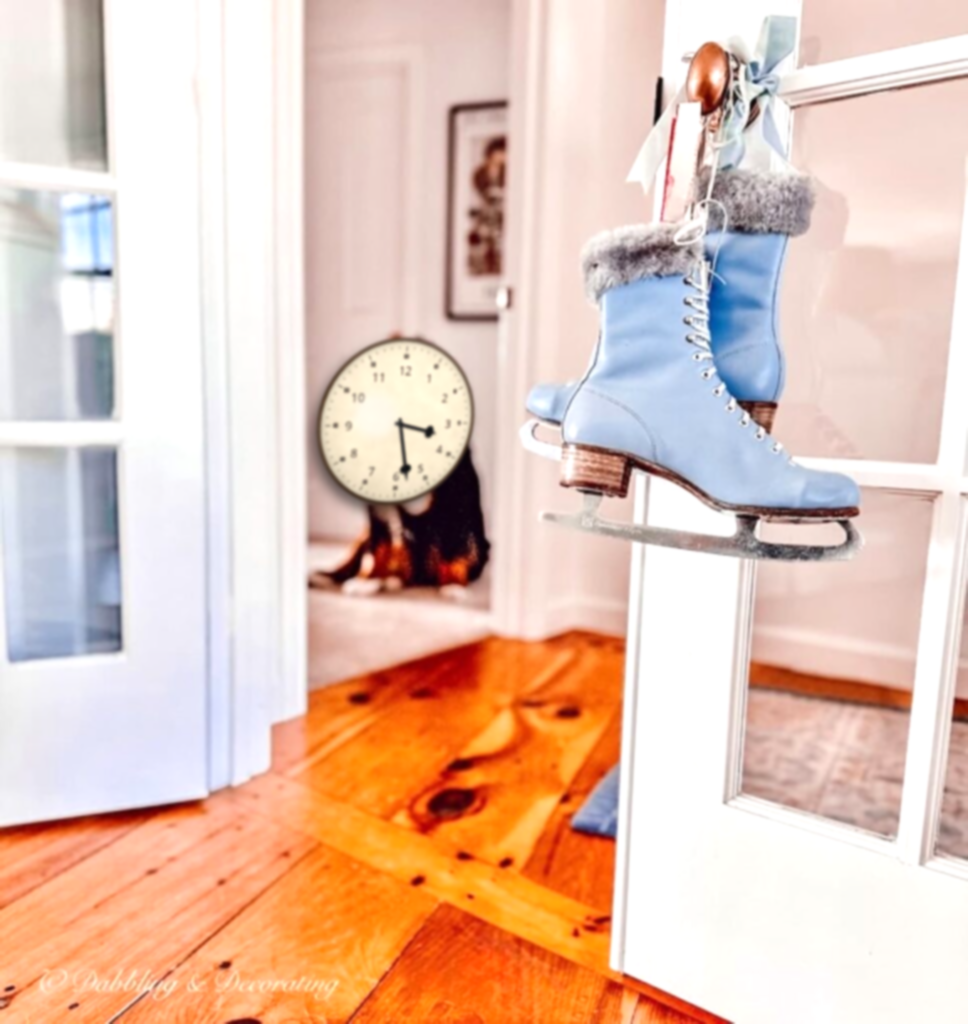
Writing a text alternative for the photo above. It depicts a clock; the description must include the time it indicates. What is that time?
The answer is 3:28
